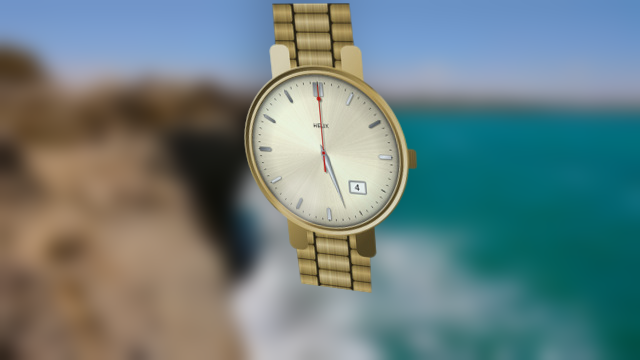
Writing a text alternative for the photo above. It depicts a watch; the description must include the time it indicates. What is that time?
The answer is 5:27:00
